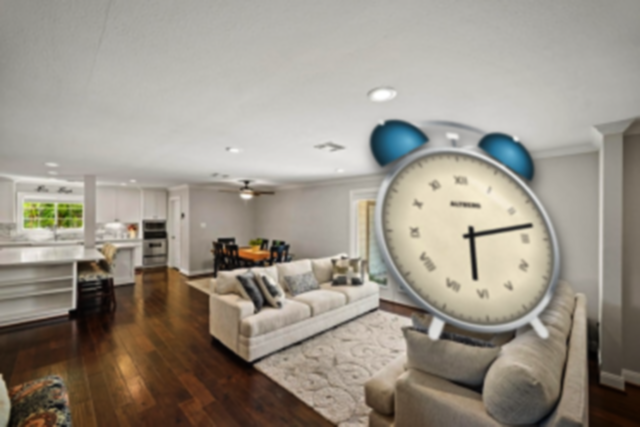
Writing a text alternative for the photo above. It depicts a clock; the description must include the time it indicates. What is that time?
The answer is 6:13
